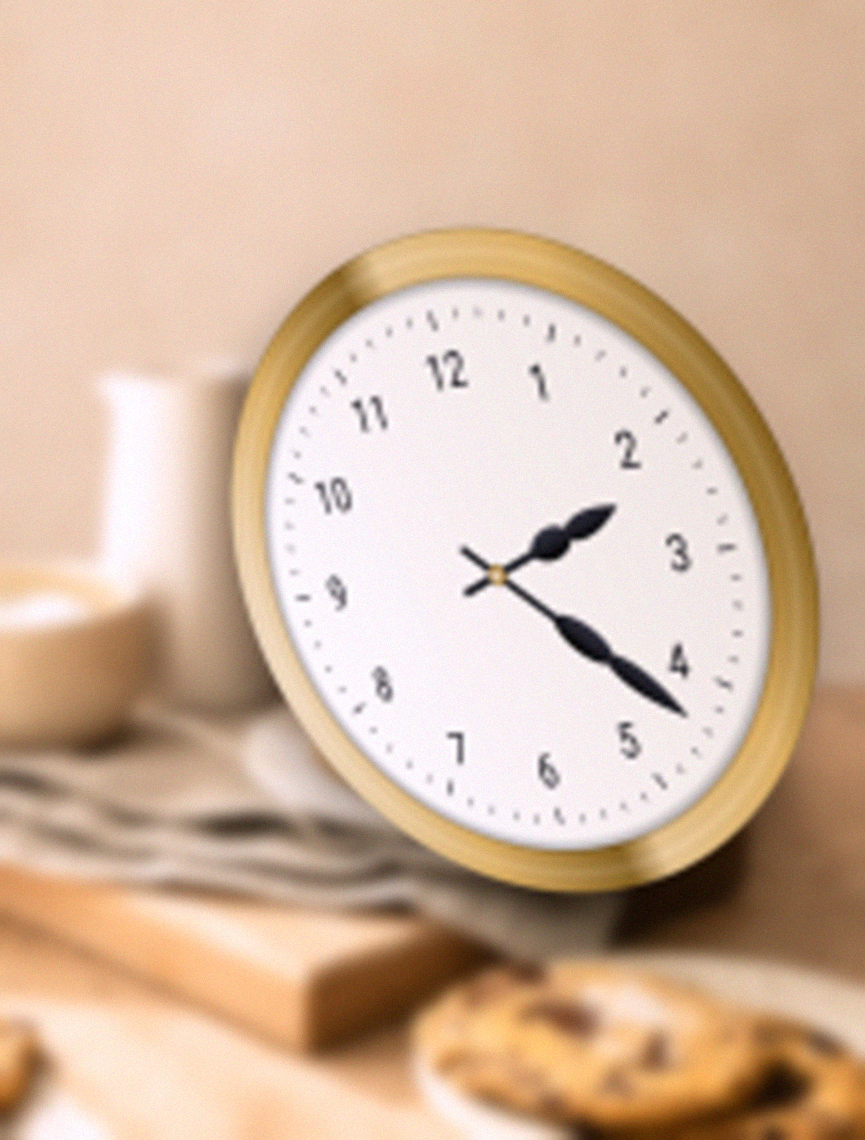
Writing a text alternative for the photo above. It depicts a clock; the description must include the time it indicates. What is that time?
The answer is 2:22
